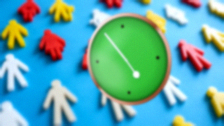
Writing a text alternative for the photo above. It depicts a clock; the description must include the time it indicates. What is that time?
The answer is 4:54
